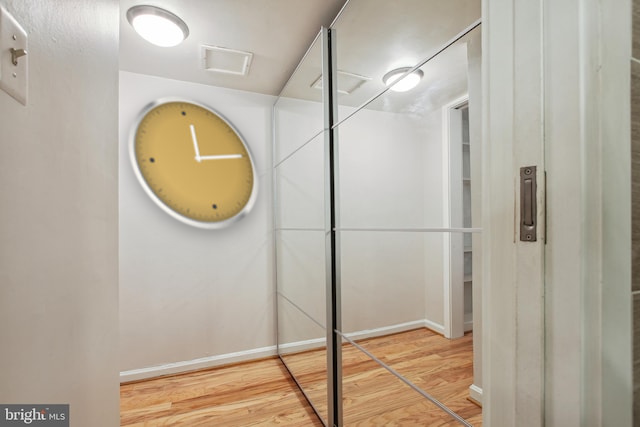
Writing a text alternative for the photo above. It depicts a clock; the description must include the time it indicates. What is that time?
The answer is 12:15
